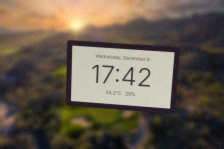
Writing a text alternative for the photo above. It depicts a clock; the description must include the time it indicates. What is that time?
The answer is 17:42
